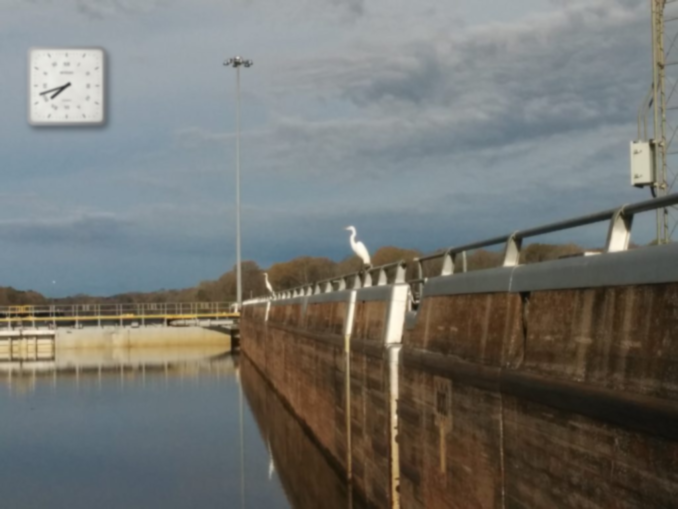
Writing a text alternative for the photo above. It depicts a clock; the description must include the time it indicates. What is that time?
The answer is 7:42
